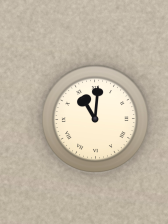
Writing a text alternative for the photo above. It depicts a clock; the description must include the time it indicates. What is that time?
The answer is 11:01
